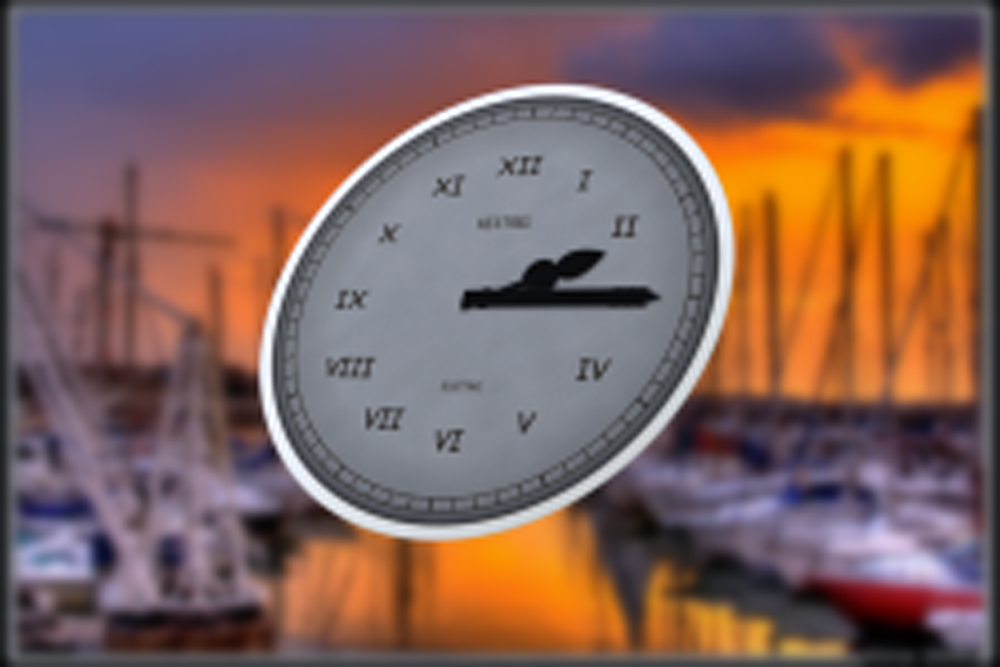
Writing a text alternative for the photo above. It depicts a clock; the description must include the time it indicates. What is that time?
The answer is 2:15
